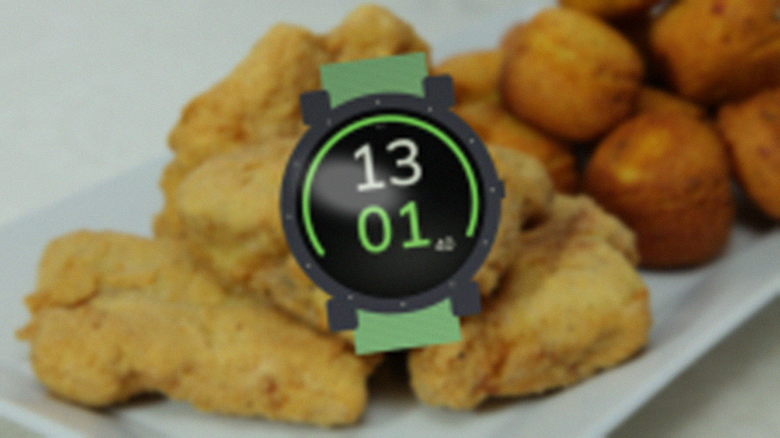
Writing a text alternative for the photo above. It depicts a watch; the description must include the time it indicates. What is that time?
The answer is 13:01
